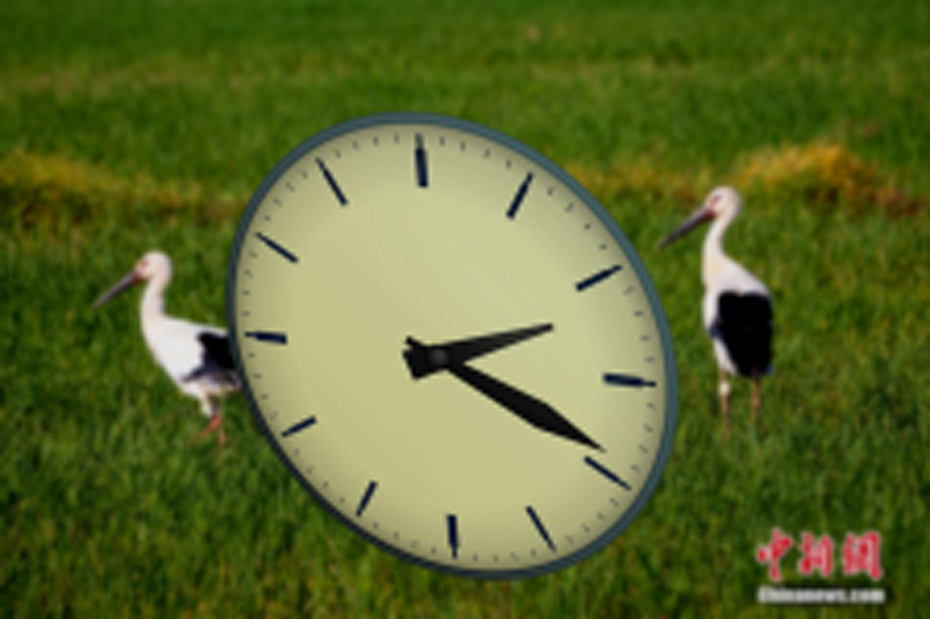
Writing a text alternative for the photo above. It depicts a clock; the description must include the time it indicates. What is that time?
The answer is 2:19
